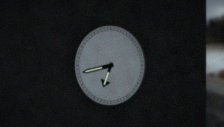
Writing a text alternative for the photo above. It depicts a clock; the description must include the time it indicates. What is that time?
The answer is 6:43
